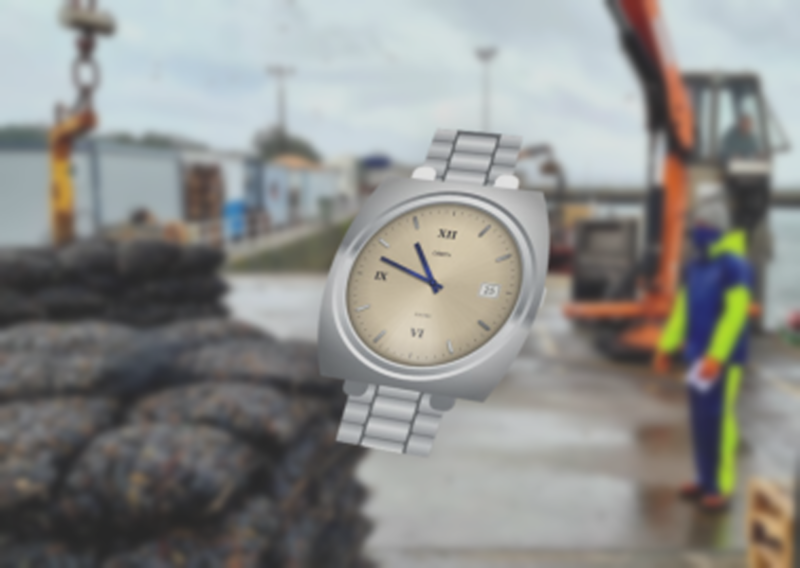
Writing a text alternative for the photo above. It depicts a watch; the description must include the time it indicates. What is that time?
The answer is 10:48
